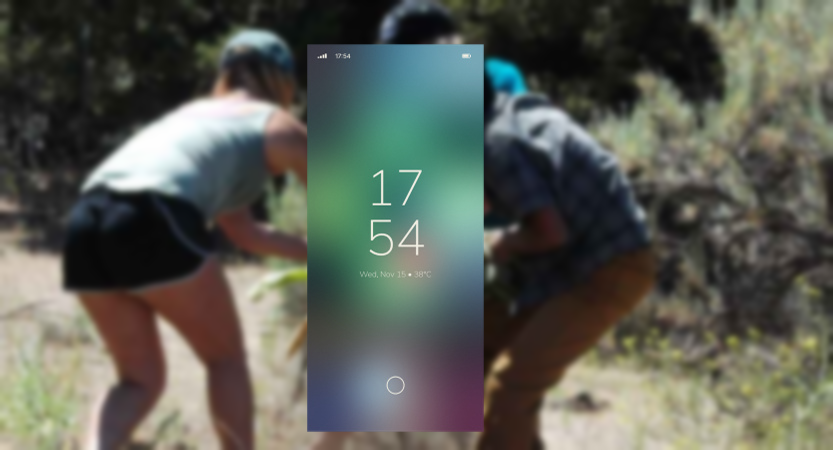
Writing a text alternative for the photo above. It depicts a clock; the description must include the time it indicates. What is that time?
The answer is 17:54
